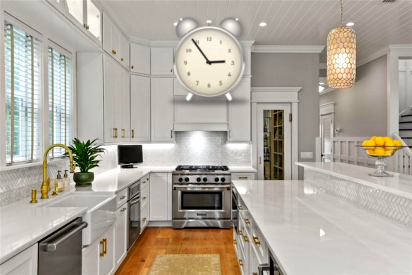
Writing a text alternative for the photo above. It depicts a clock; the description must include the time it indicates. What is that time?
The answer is 2:54
